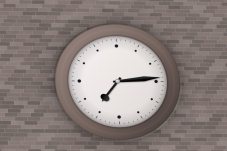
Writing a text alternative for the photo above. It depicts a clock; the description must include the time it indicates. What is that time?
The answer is 7:14
